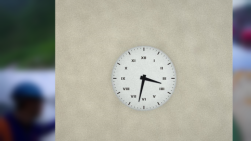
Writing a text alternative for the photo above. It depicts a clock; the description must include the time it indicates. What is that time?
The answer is 3:32
